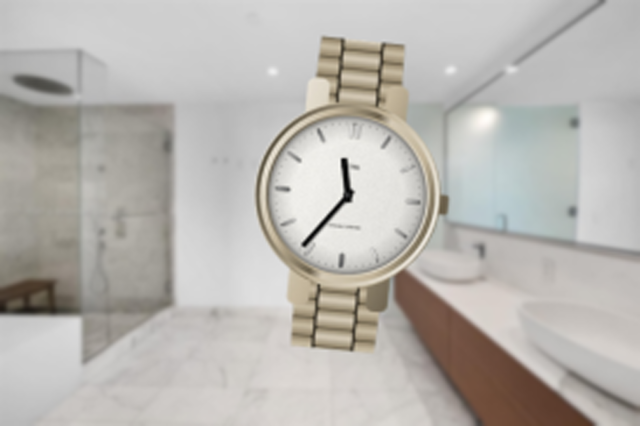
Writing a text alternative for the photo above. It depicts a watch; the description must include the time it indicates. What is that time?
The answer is 11:36
